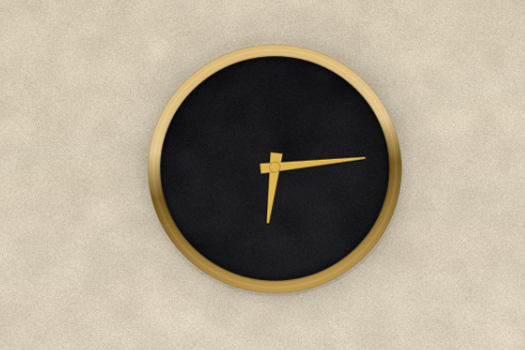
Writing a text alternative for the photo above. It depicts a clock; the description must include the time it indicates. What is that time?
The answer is 6:14
